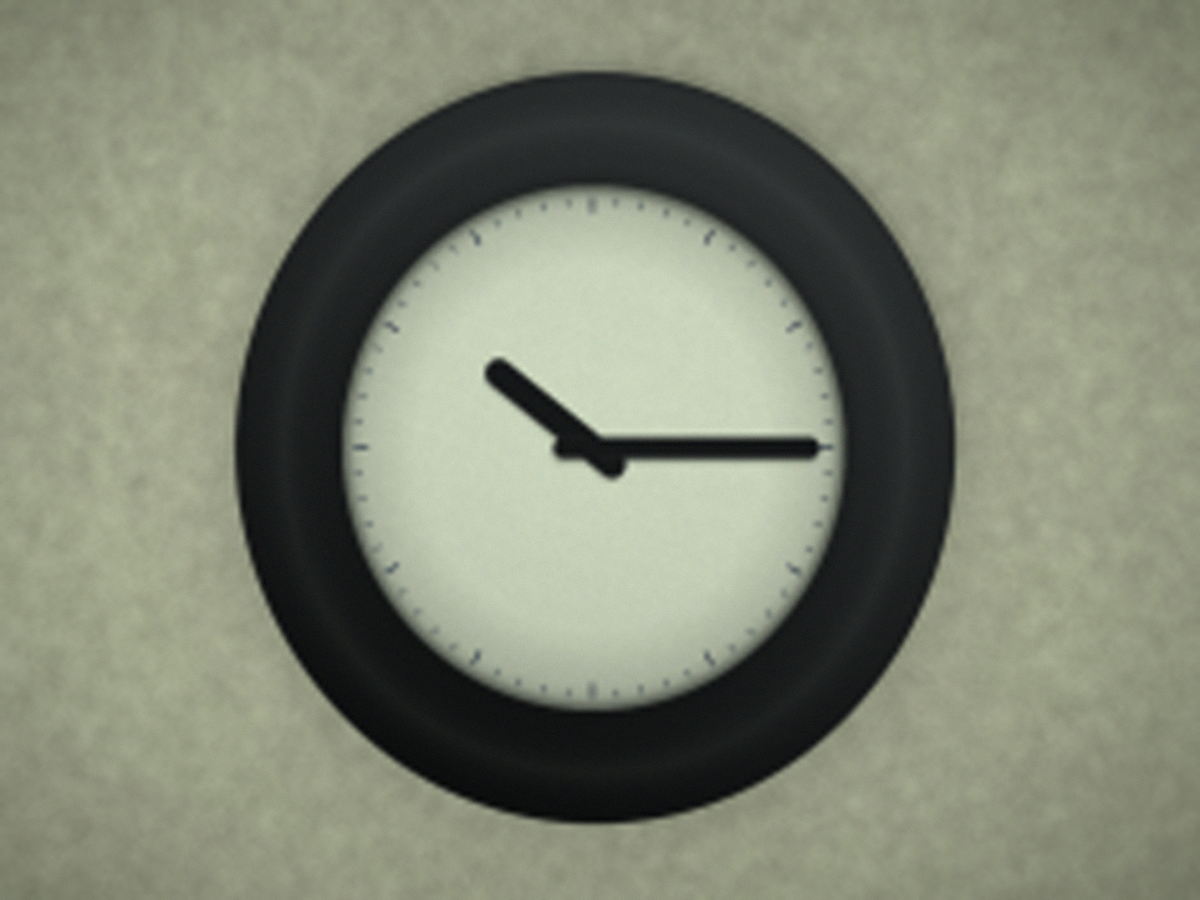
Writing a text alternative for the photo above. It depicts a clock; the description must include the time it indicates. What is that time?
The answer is 10:15
